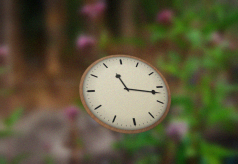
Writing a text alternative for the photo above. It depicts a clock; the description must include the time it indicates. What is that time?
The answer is 11:17
